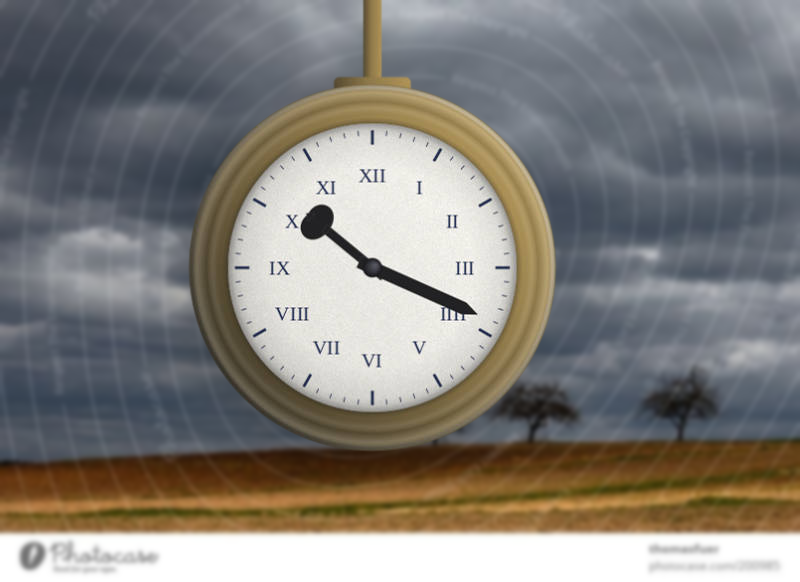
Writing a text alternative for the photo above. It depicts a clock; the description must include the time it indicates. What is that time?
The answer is 10:19
